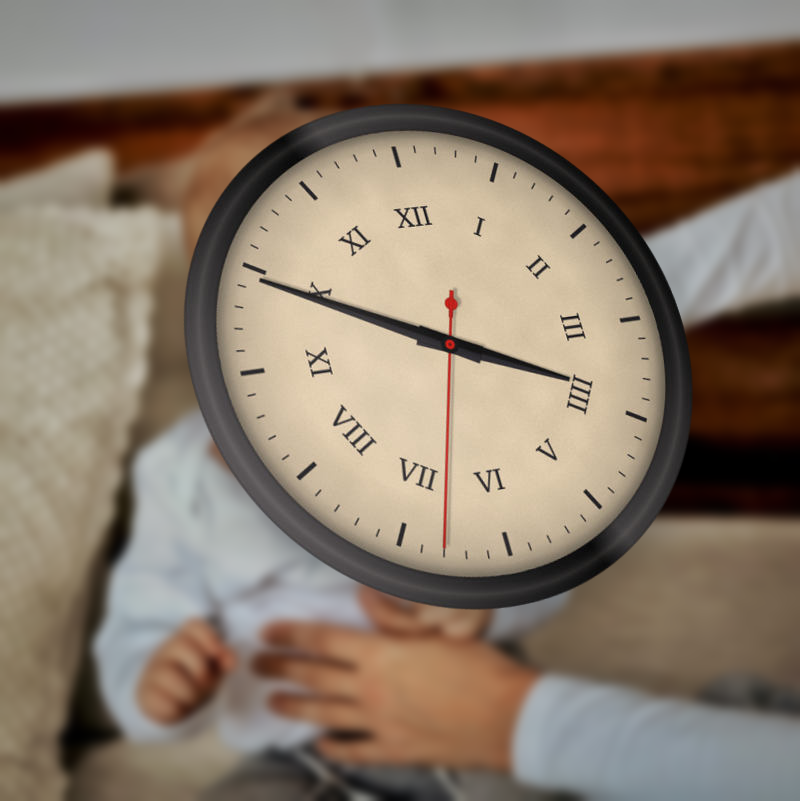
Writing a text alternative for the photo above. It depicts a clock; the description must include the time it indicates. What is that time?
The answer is 3:49:33
